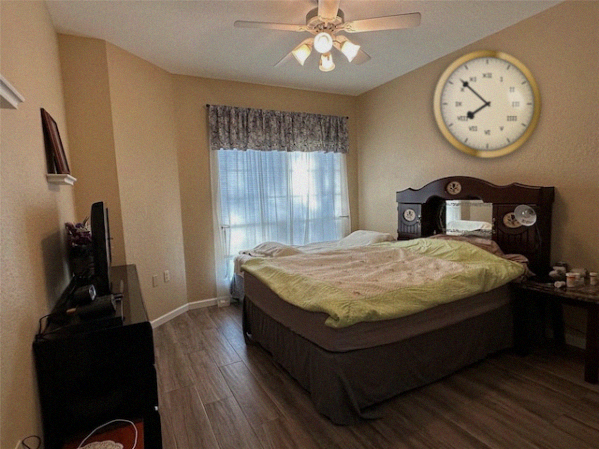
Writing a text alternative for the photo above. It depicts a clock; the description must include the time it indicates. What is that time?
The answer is 7:52
